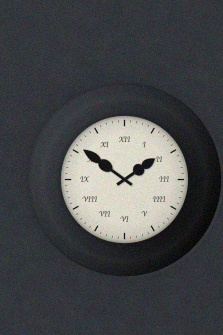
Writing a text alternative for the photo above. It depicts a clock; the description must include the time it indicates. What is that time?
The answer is 1:51
